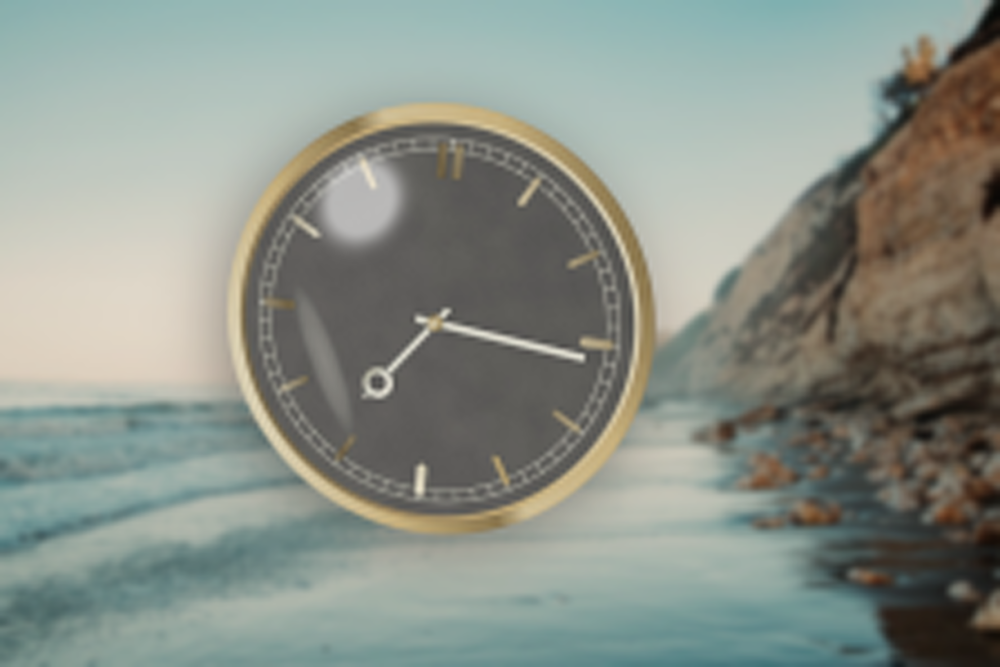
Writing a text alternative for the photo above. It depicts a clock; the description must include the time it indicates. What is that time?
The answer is 7:16
